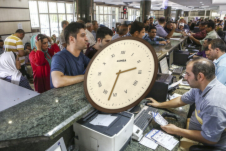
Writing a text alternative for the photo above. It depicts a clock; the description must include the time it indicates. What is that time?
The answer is 2:32
